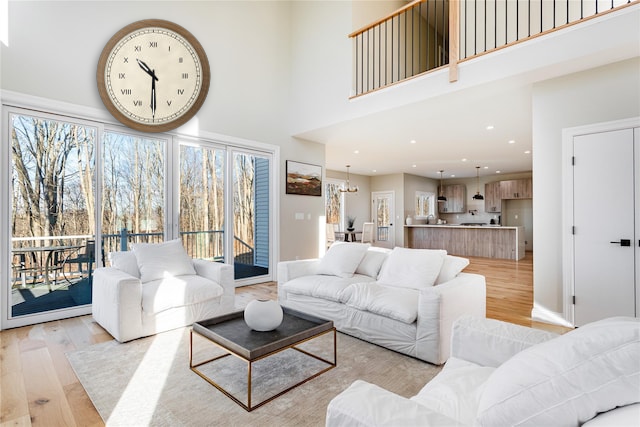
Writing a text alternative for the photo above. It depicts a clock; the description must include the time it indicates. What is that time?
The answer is 10:30
